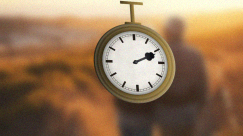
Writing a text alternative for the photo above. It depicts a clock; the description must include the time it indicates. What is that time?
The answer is 2:11
